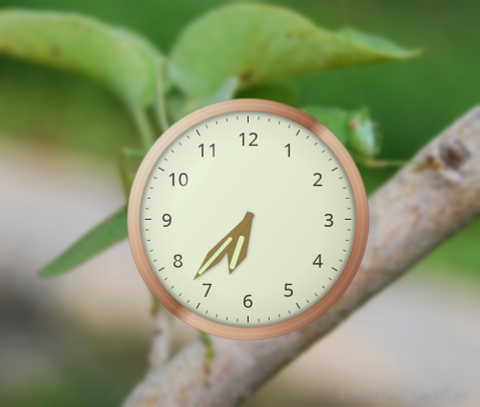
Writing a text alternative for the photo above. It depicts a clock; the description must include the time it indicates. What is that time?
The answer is 6:37
